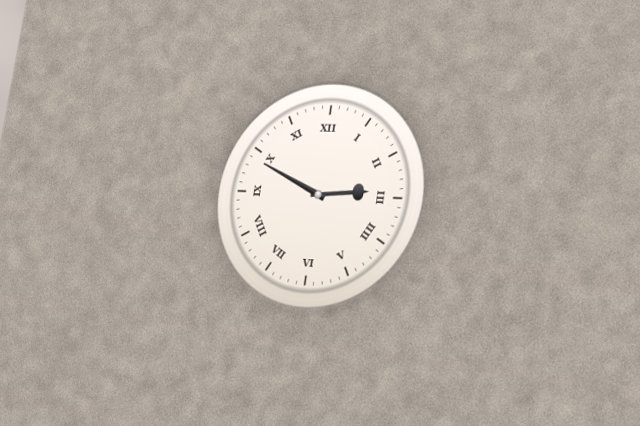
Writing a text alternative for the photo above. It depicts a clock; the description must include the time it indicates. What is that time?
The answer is 2:49
